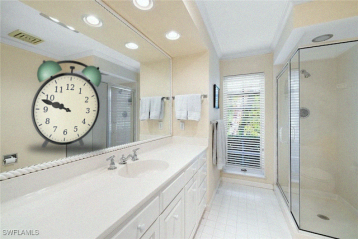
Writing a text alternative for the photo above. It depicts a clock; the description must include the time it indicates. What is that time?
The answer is 9:48
